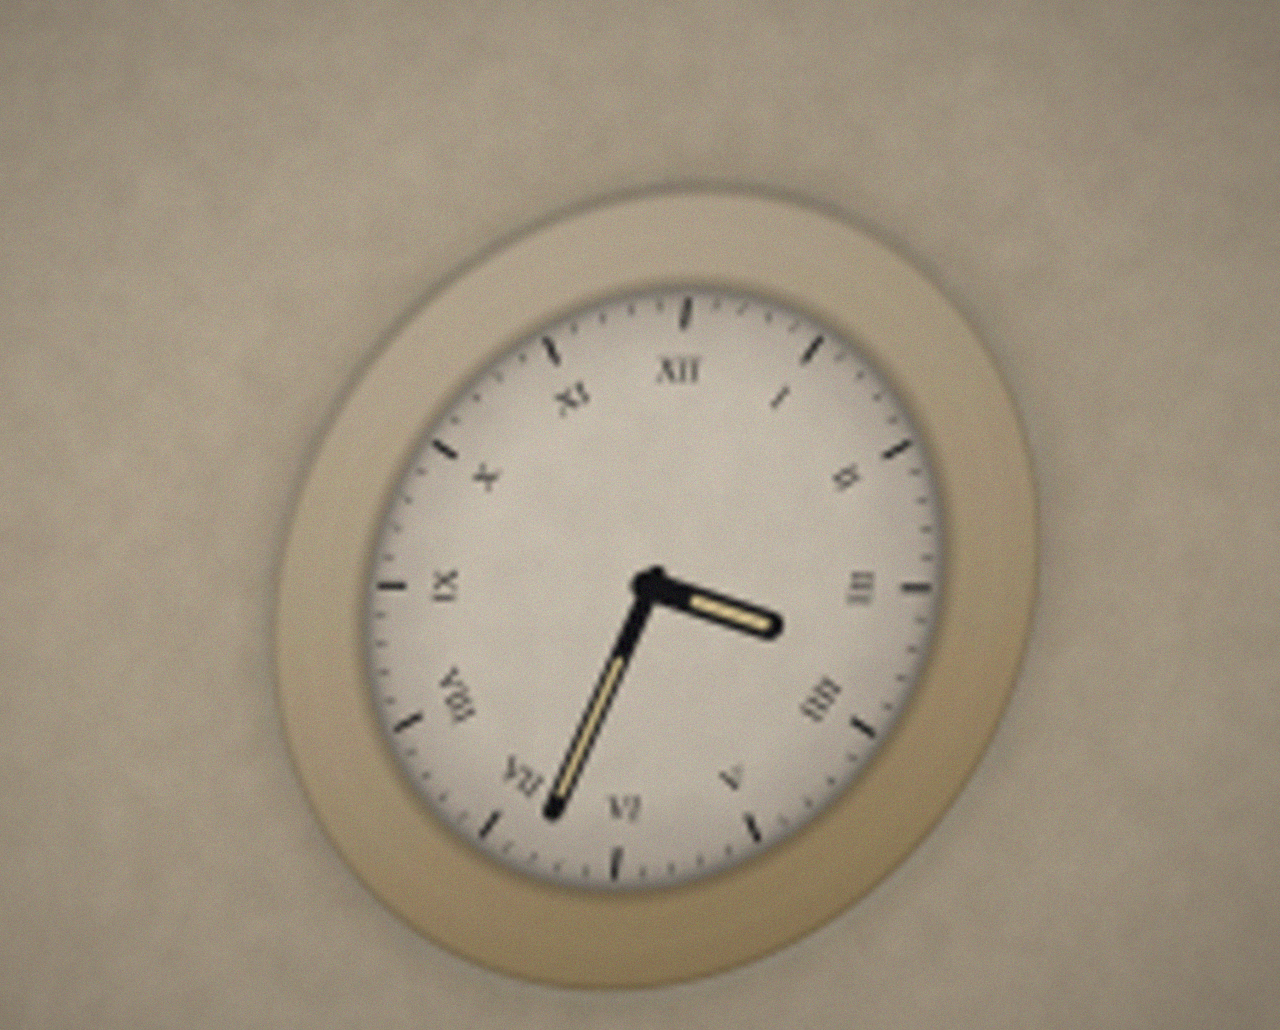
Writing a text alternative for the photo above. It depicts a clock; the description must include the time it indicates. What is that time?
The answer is 3:33
